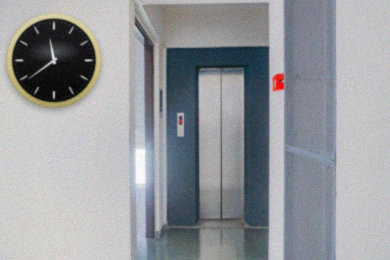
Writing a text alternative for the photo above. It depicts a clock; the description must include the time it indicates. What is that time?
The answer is 11:39
